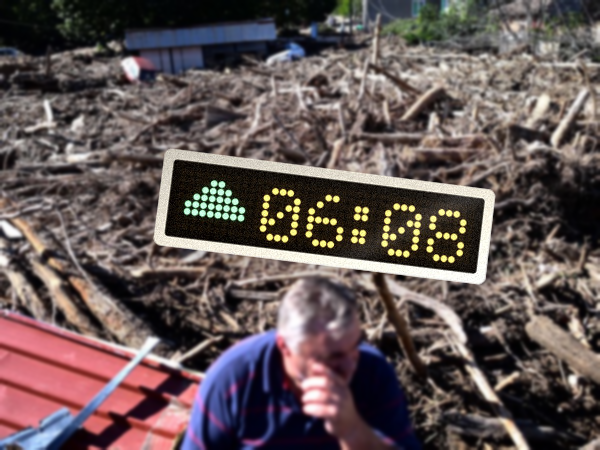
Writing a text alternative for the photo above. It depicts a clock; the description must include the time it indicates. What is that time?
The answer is 6:08
